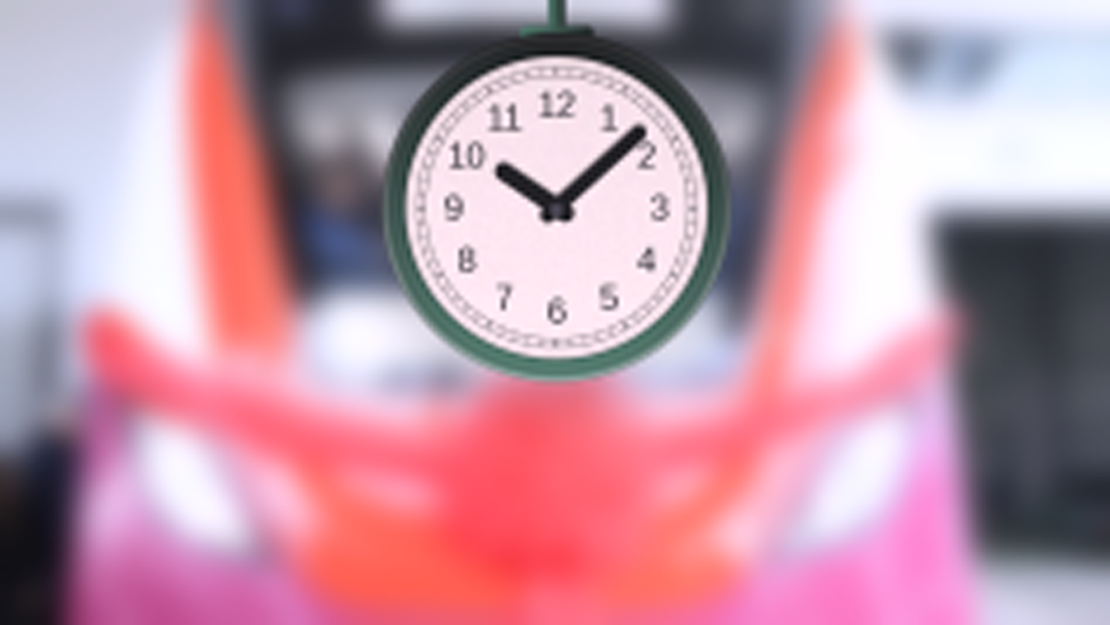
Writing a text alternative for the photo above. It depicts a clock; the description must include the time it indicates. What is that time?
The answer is 10:08
